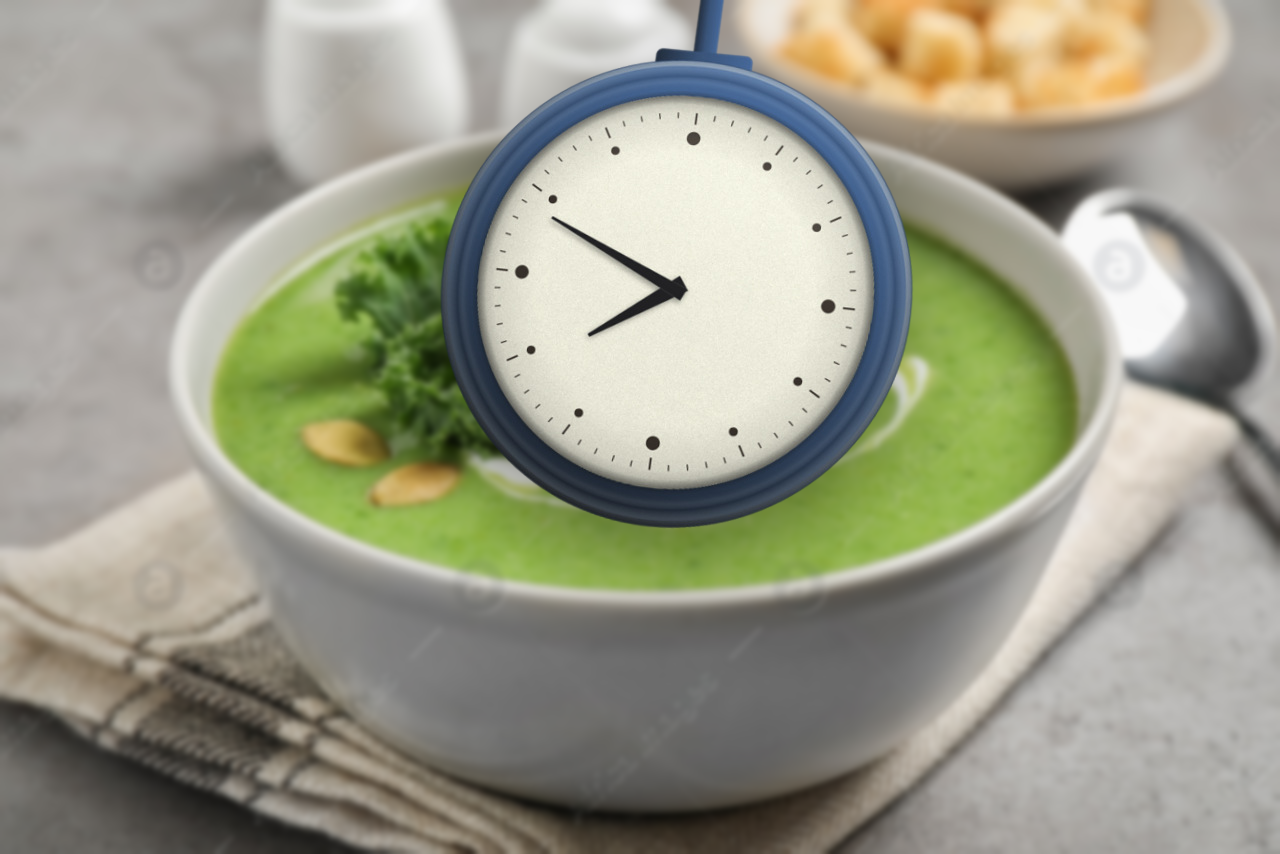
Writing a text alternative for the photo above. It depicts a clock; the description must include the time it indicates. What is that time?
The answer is 7:49
